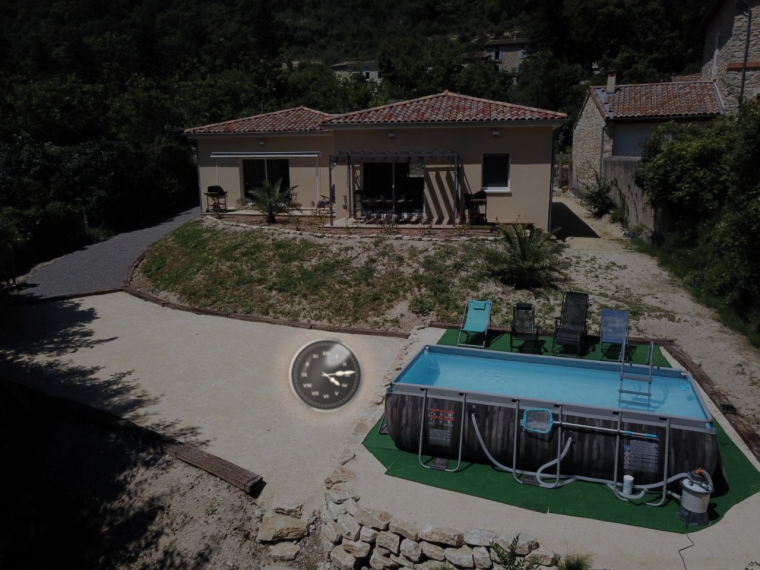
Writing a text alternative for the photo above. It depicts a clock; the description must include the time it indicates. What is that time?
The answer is 4:14
